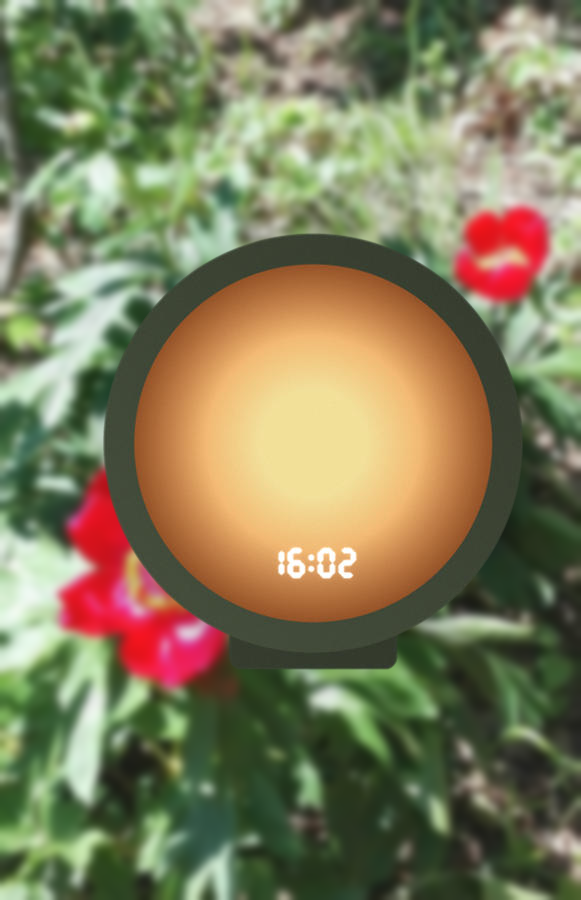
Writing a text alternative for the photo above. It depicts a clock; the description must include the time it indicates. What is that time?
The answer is 16:02
